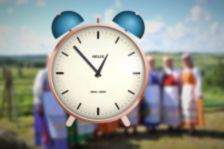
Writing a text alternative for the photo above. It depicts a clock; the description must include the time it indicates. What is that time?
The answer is 12:53
